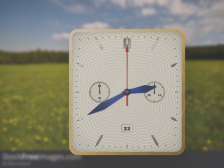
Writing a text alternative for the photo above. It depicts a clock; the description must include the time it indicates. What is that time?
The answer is 2:40
